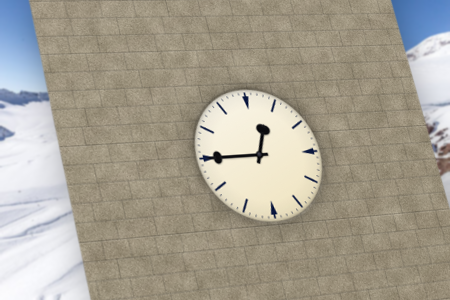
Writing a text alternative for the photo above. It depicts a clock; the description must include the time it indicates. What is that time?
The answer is 12:45
